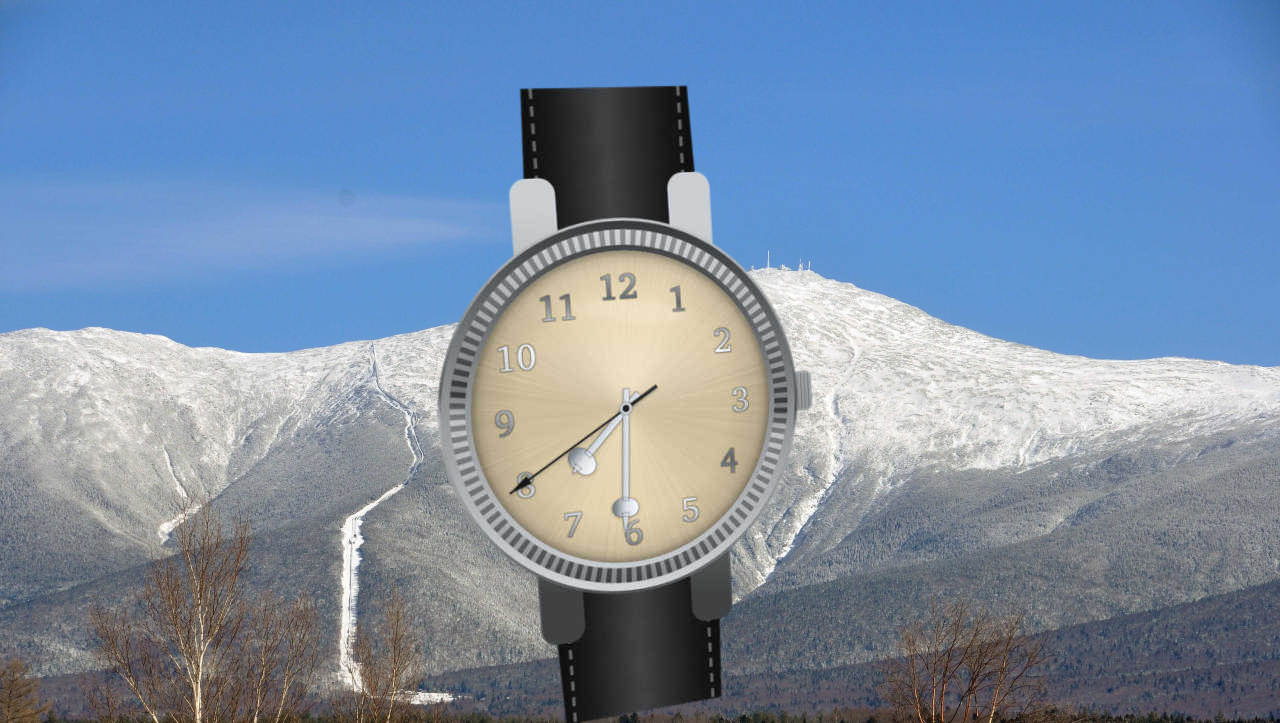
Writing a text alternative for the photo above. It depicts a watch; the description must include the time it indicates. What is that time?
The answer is 7:30:40
